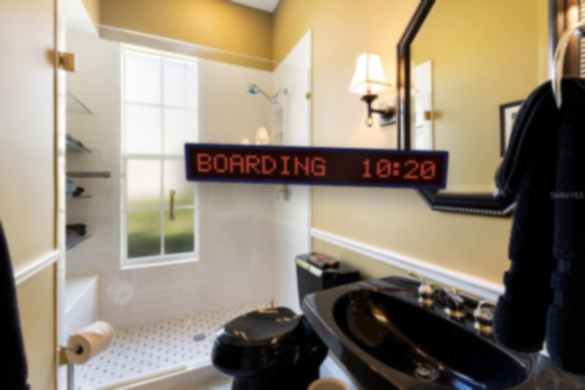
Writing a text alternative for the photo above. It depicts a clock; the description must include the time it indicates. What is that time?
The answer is 10:20
